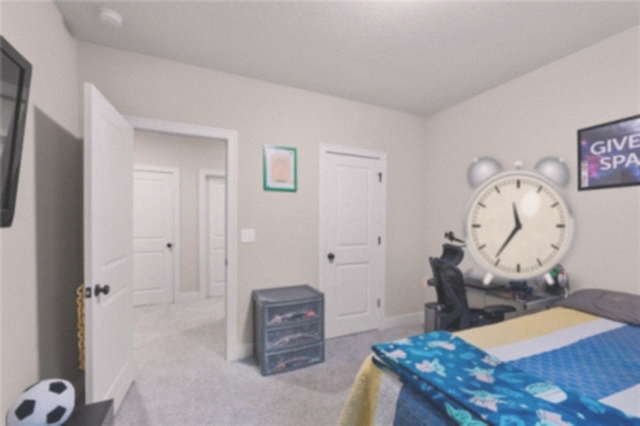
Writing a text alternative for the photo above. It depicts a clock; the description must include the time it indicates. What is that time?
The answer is 11:36
